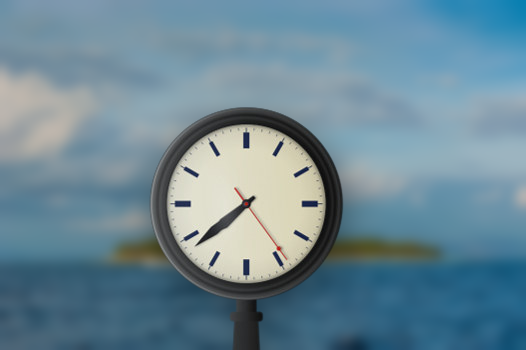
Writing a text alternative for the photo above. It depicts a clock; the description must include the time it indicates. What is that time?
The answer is 7:38:24
